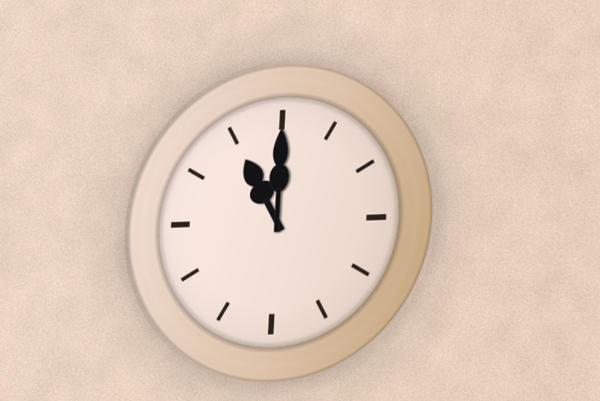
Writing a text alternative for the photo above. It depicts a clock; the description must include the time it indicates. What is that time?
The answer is 11:00
